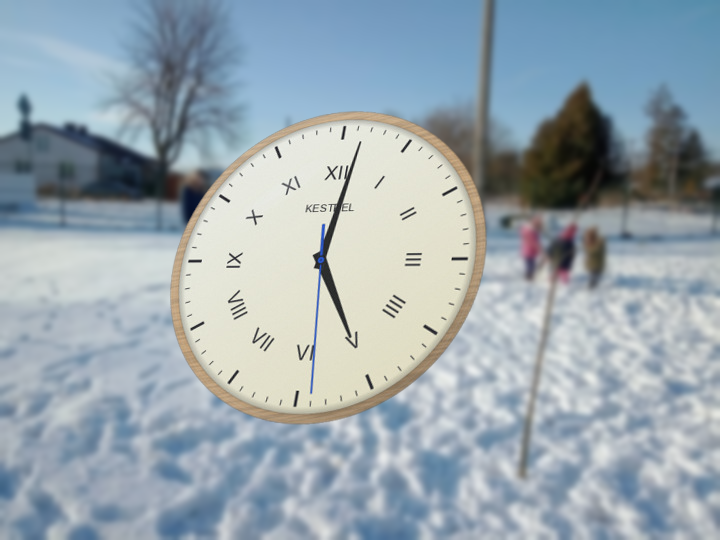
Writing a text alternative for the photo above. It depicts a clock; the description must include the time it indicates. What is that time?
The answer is 5:01:29
